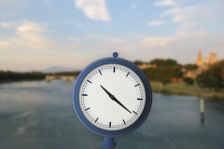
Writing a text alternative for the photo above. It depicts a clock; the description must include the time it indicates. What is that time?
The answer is 10:21
